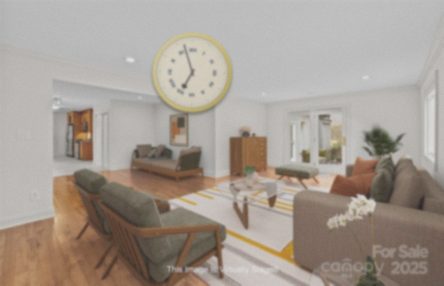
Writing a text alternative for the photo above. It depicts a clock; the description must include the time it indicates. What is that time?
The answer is 6:57
